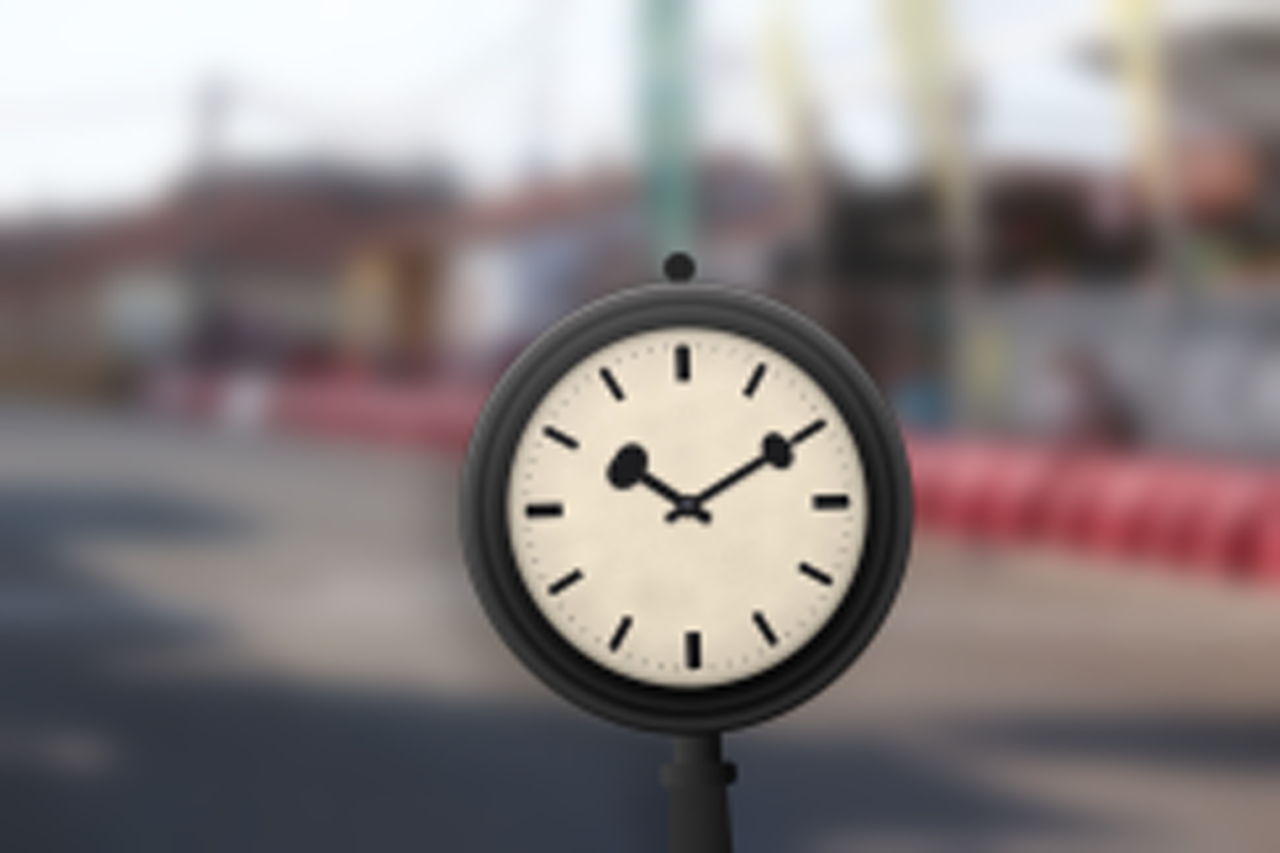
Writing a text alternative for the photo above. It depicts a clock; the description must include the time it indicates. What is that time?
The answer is 10:10
